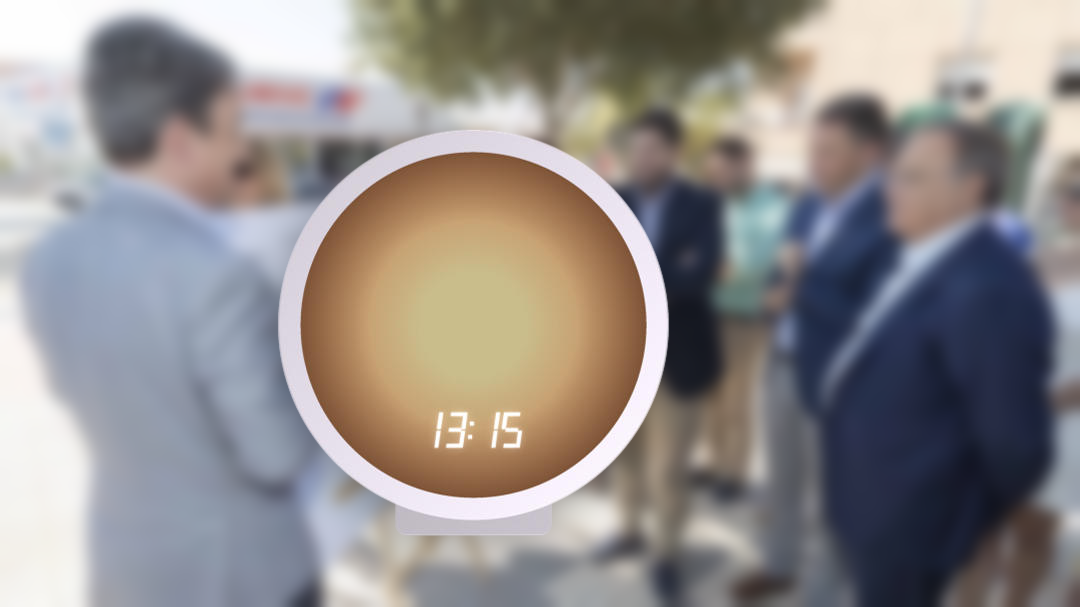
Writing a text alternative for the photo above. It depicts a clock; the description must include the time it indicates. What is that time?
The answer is 13:15
